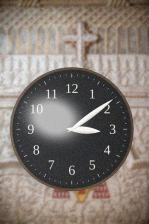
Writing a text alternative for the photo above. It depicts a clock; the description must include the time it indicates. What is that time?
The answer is 3:09
